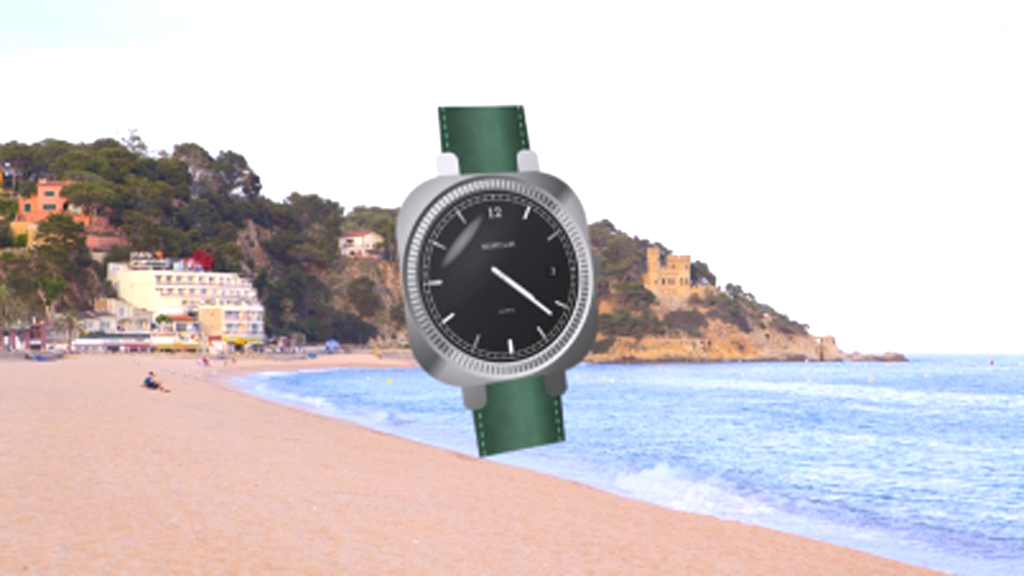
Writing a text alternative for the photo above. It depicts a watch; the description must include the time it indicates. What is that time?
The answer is 4:22
